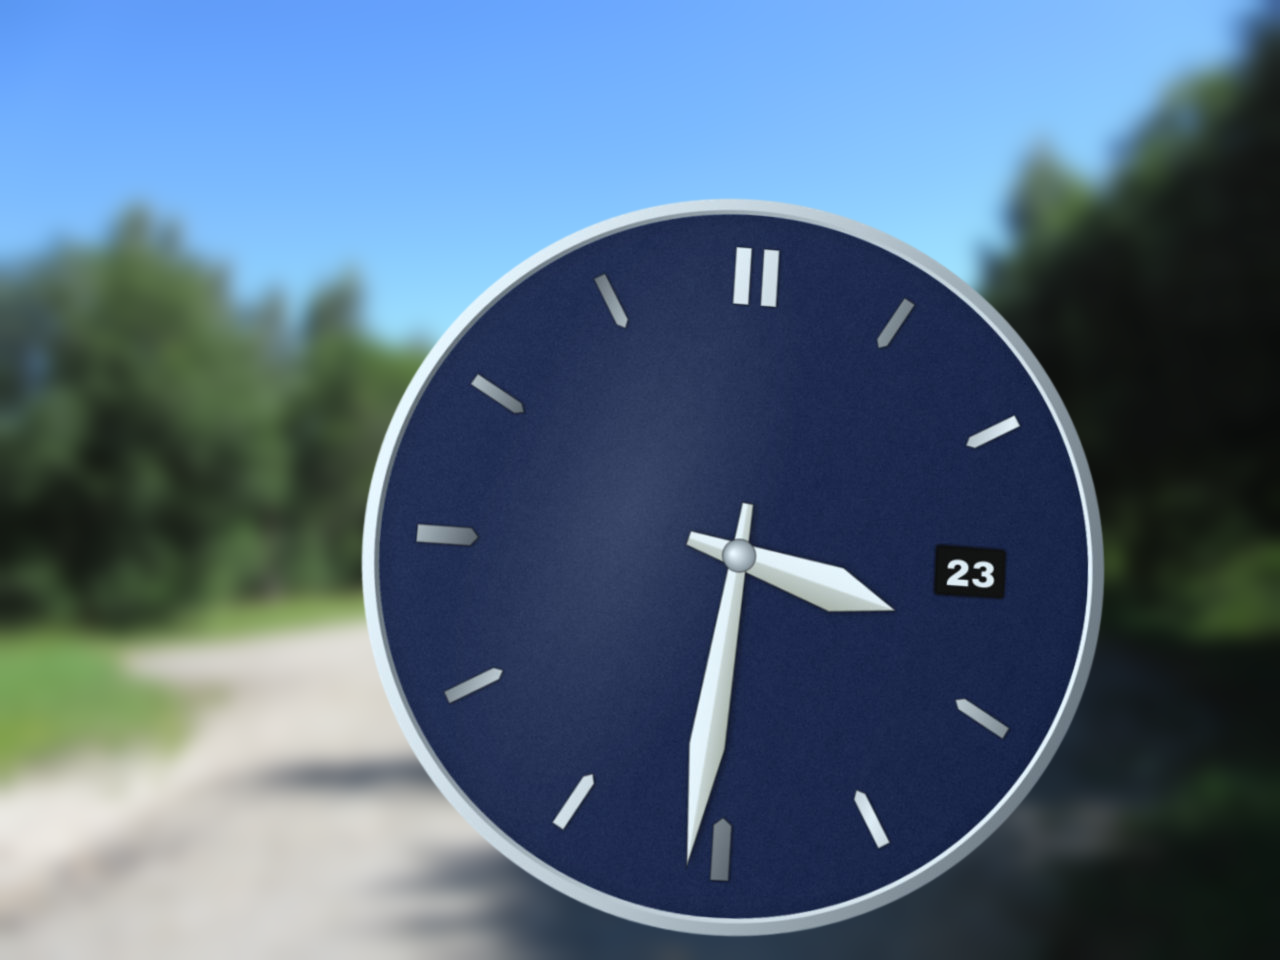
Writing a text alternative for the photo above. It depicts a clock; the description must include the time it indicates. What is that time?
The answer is 3:31
